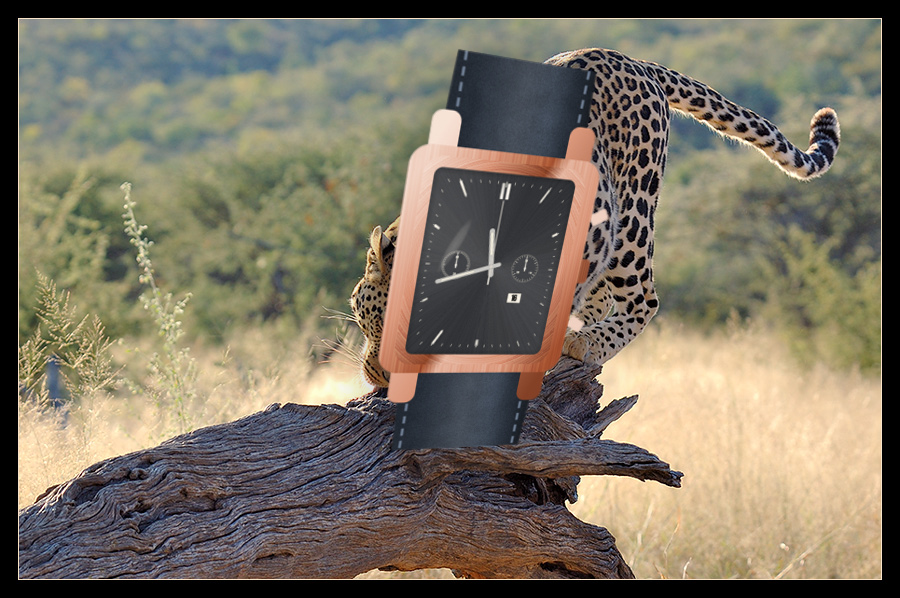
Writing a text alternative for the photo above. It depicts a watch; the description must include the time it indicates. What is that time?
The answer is 11:42
